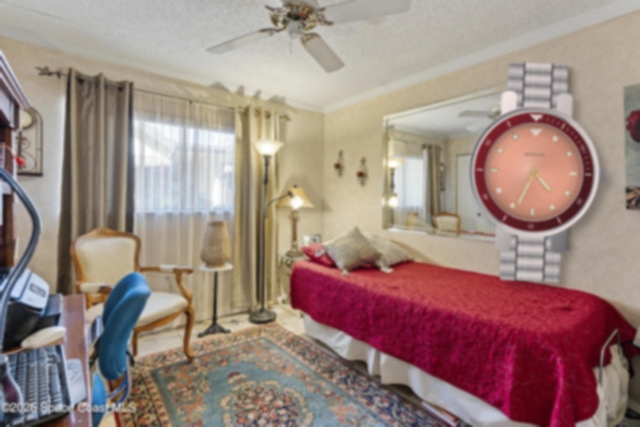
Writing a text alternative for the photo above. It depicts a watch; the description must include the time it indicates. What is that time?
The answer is 4:34
